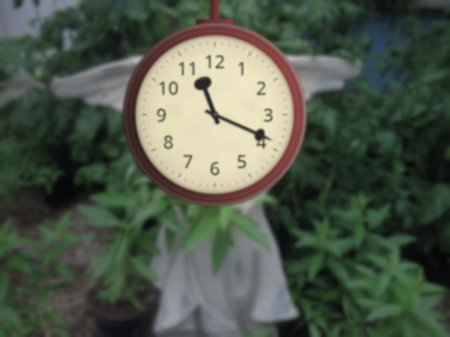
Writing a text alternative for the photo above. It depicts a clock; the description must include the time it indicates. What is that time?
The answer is 11:19
